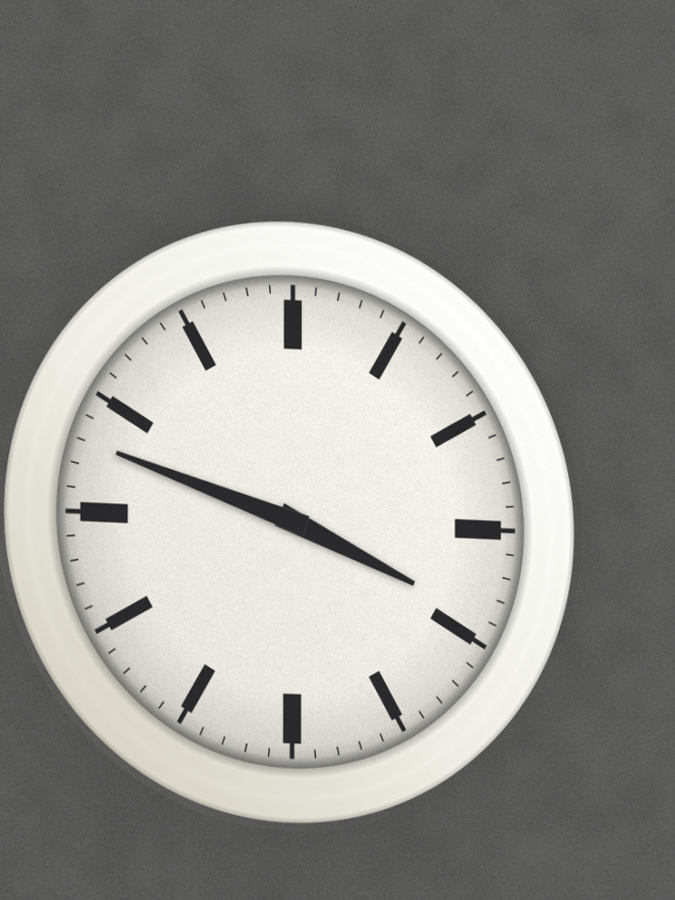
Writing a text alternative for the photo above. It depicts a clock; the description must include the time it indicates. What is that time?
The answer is 3:48
